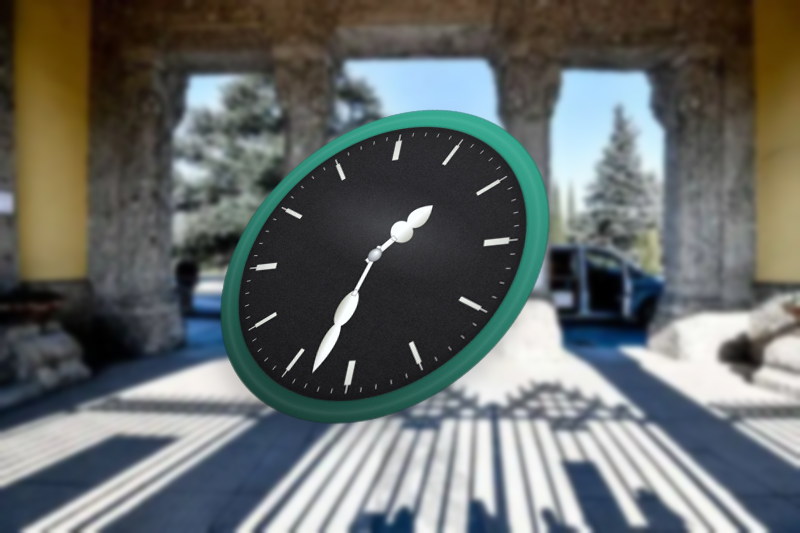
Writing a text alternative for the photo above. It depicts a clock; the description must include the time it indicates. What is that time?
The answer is 1:33
